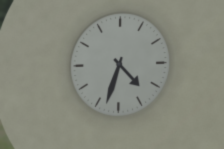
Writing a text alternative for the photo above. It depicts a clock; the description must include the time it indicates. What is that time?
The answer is 4:33
